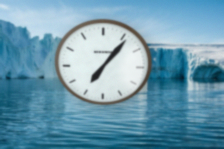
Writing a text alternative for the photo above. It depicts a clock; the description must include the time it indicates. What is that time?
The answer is 7:06
